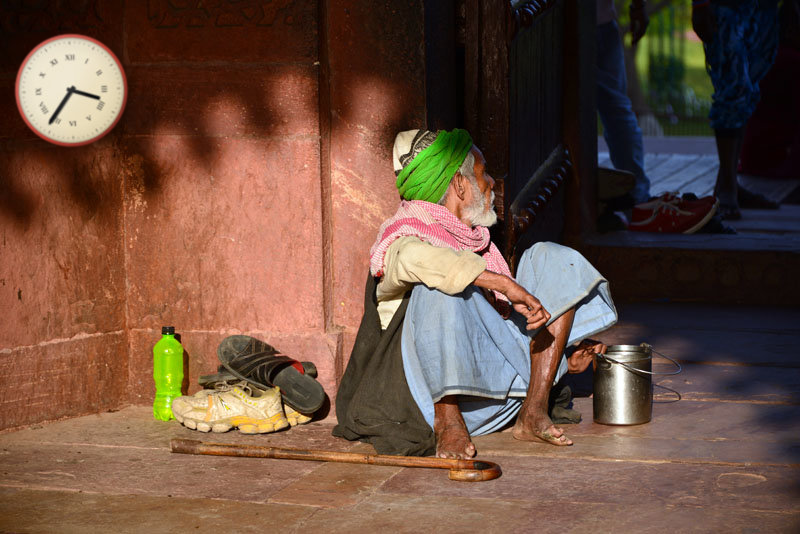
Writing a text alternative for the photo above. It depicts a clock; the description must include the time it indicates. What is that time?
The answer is 3:36
